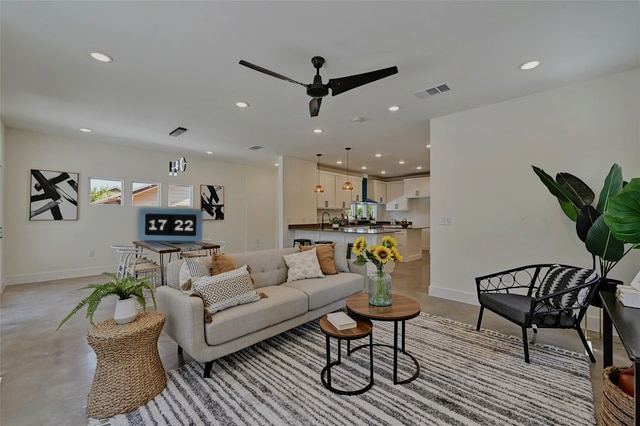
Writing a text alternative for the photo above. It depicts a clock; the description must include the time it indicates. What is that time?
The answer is 17:22
